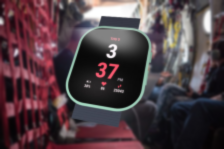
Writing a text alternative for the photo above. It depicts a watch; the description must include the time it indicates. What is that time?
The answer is 3:37
